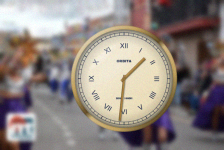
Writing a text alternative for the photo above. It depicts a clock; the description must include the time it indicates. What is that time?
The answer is 1:31
